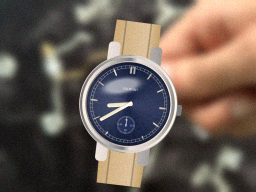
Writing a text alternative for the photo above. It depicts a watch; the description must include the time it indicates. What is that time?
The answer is 8:39
